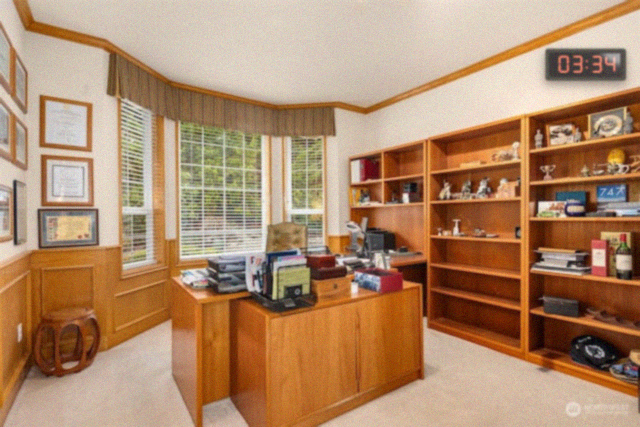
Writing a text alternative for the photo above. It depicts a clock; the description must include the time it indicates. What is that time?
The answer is 3:34
